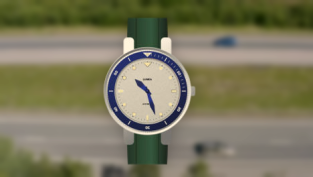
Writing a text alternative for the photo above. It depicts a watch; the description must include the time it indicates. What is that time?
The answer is 10:27
